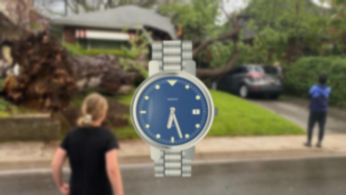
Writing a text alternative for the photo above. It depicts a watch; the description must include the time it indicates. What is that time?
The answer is 6:27
